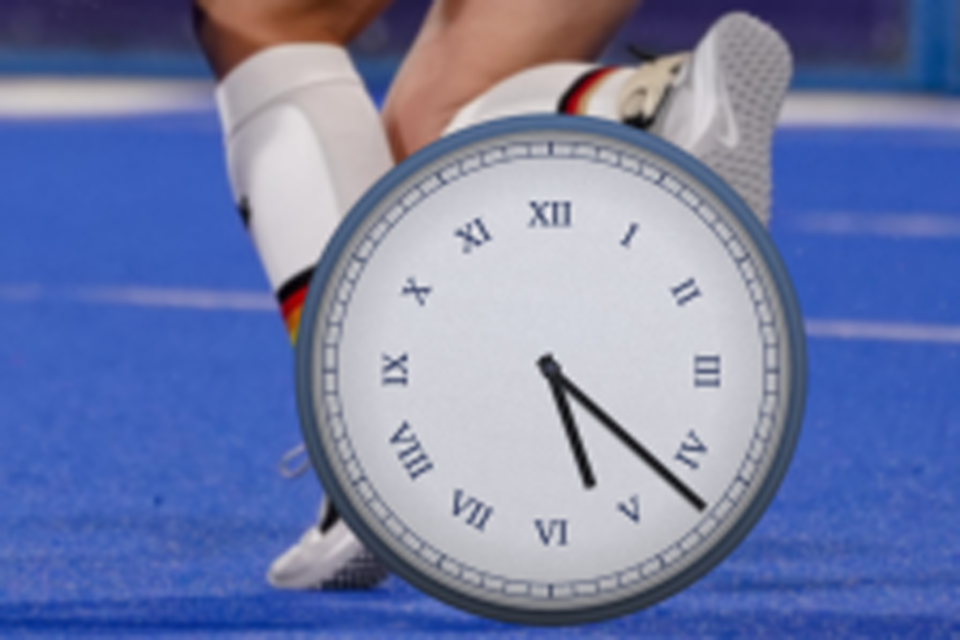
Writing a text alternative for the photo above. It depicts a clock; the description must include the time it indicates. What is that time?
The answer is 5:22
